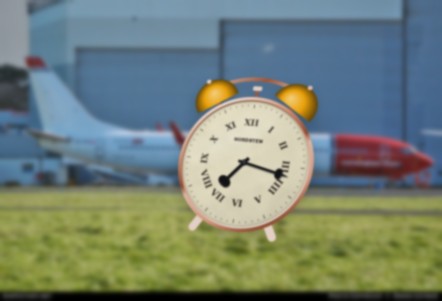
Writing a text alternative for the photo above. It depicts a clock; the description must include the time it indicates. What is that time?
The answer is 7:17
